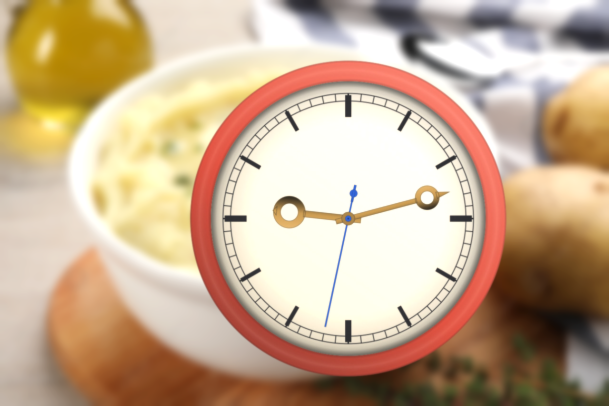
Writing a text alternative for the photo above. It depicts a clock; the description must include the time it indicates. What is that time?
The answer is 9:12:32
